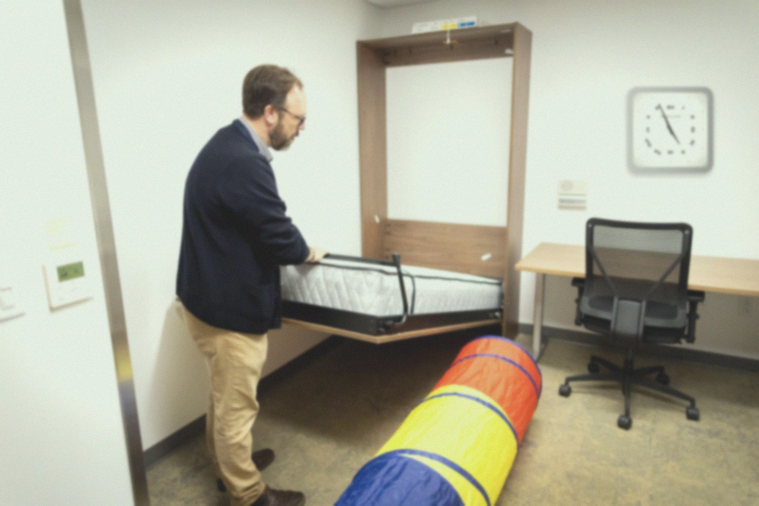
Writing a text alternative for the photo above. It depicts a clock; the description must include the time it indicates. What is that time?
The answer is 4:56
